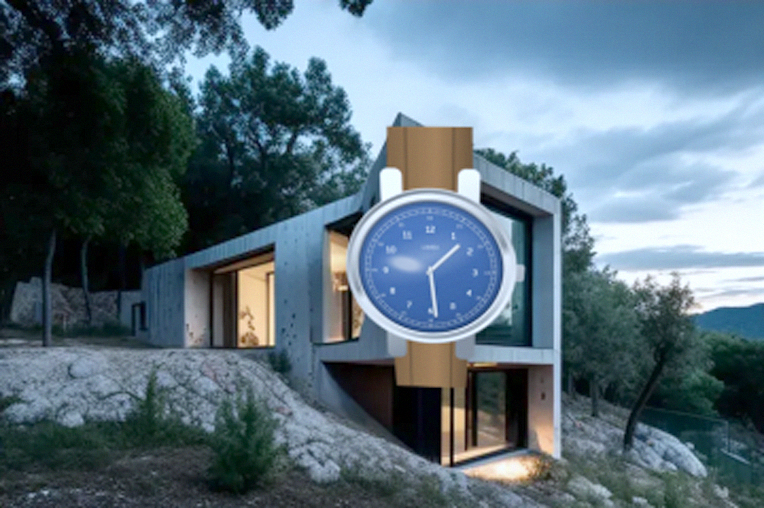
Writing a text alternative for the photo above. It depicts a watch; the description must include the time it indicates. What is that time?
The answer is 1:29
